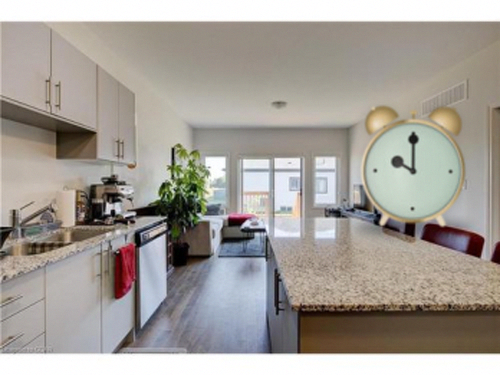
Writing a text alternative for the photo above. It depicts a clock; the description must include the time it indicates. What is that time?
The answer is 10:00
